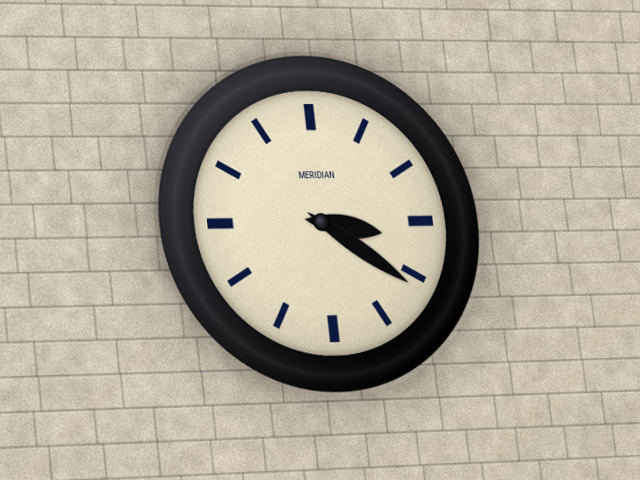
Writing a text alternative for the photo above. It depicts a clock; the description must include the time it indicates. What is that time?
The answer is 3:21
